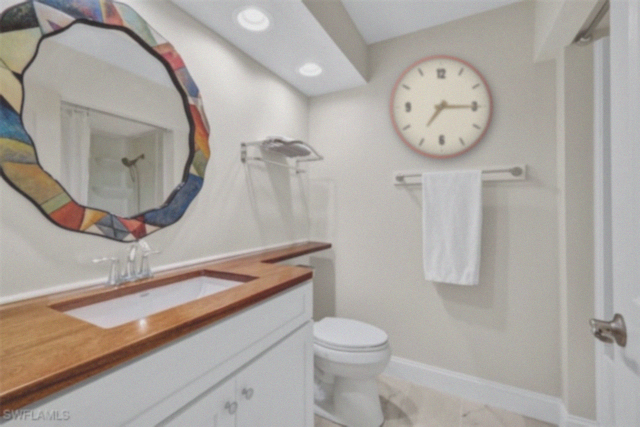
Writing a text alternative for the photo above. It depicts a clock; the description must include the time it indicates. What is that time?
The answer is 7:15
